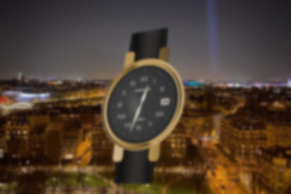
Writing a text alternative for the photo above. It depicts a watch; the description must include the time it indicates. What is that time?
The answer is 12:33
